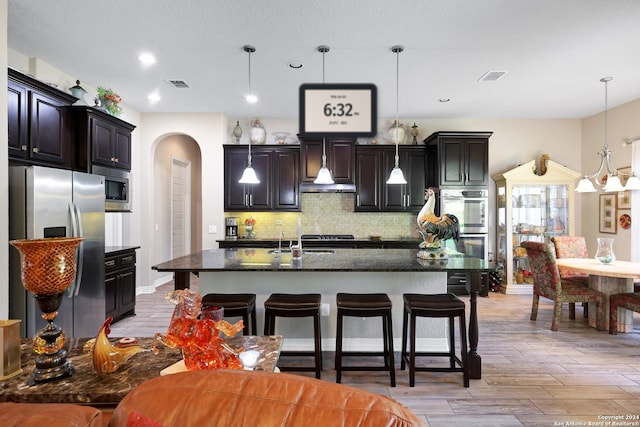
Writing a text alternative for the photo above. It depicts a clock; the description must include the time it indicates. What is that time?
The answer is 6:32
